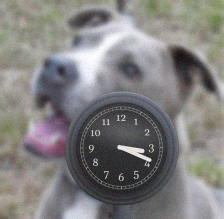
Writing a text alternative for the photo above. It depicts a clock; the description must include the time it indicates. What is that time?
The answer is 3:19
